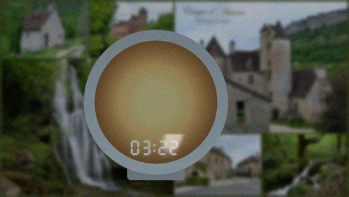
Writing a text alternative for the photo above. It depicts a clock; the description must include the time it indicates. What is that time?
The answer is 3:22
